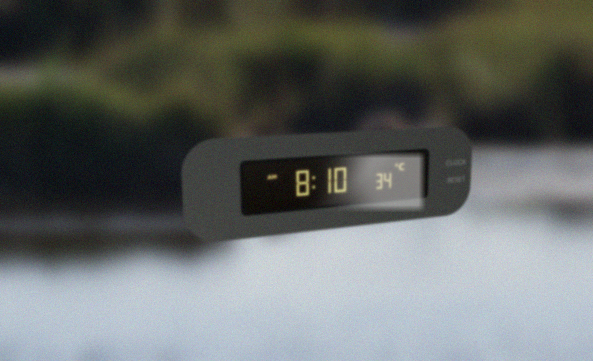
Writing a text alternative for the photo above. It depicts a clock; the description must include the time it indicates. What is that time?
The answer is 8:10
